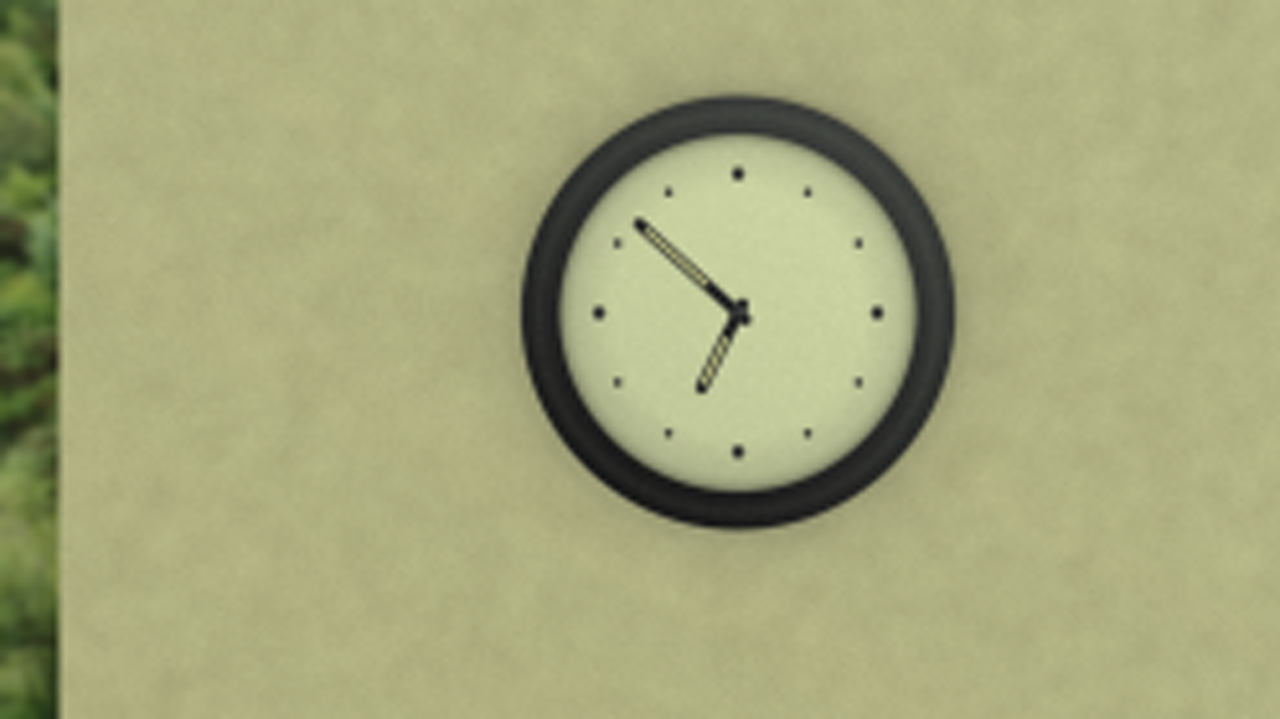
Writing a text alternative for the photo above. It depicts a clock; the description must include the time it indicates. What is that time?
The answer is 6:52
